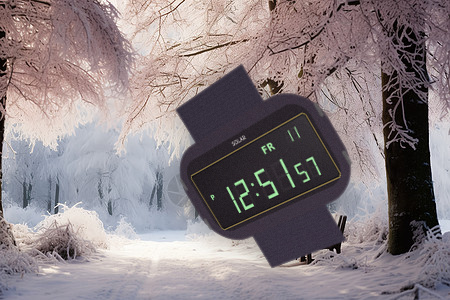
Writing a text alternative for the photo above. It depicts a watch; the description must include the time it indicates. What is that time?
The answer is 12:51:57
